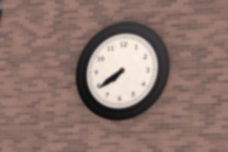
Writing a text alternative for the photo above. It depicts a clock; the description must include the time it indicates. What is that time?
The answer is 7:39
